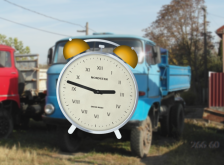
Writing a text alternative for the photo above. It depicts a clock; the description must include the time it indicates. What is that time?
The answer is 2:47
